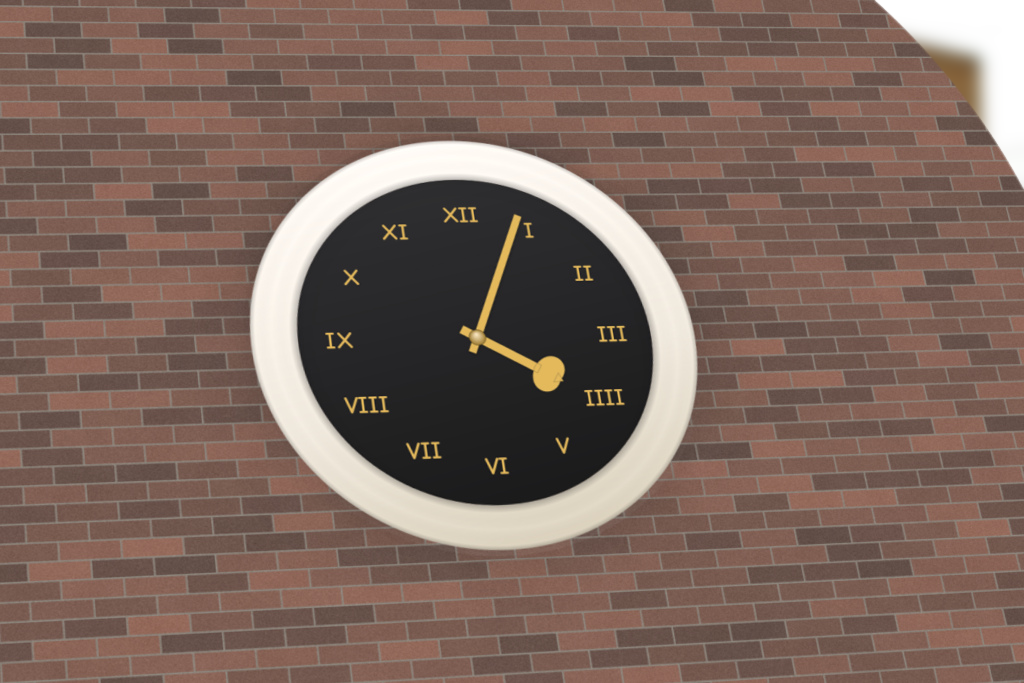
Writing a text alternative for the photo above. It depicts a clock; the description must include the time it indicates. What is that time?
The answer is 4:04
